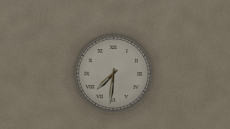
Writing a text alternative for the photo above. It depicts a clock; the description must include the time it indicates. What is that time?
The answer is 7:31
